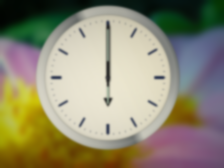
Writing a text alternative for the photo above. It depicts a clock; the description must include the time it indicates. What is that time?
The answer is 6:00
